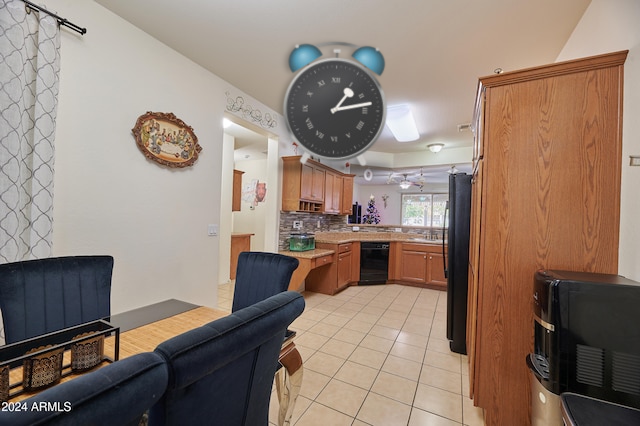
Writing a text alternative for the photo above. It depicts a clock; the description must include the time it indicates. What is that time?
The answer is 1:13
